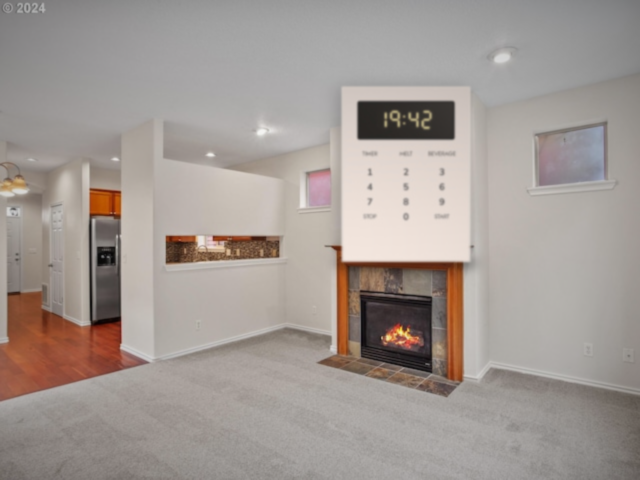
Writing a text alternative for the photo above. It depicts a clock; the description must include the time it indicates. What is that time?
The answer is 19:42
